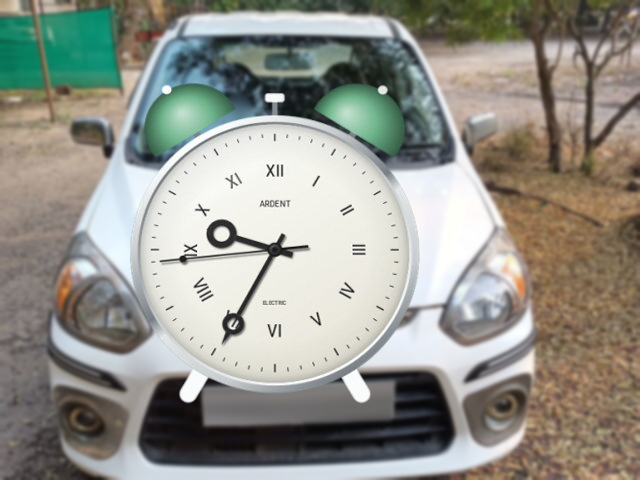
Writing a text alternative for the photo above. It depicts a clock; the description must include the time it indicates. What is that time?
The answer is 9:34:44
